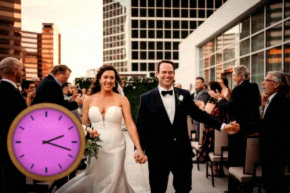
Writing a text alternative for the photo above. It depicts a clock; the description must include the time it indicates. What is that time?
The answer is 2:18
